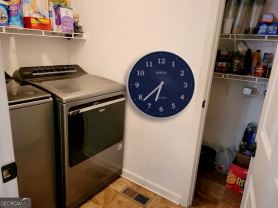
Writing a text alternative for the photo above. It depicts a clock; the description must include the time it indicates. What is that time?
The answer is 6:38
